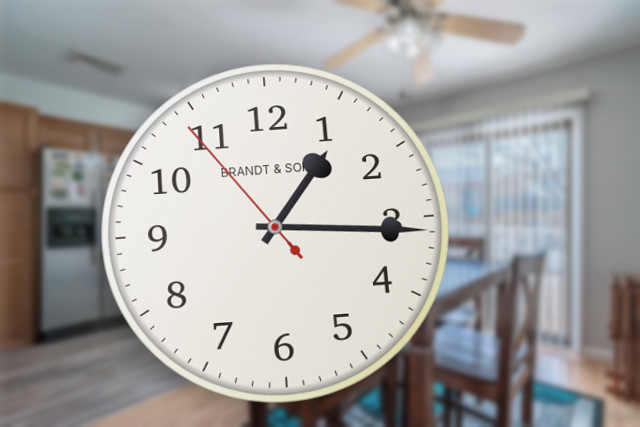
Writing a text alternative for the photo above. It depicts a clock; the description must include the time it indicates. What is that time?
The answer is 1:15:54
